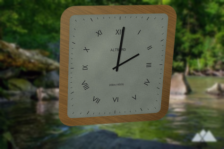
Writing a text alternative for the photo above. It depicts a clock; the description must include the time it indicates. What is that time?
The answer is 2:01
